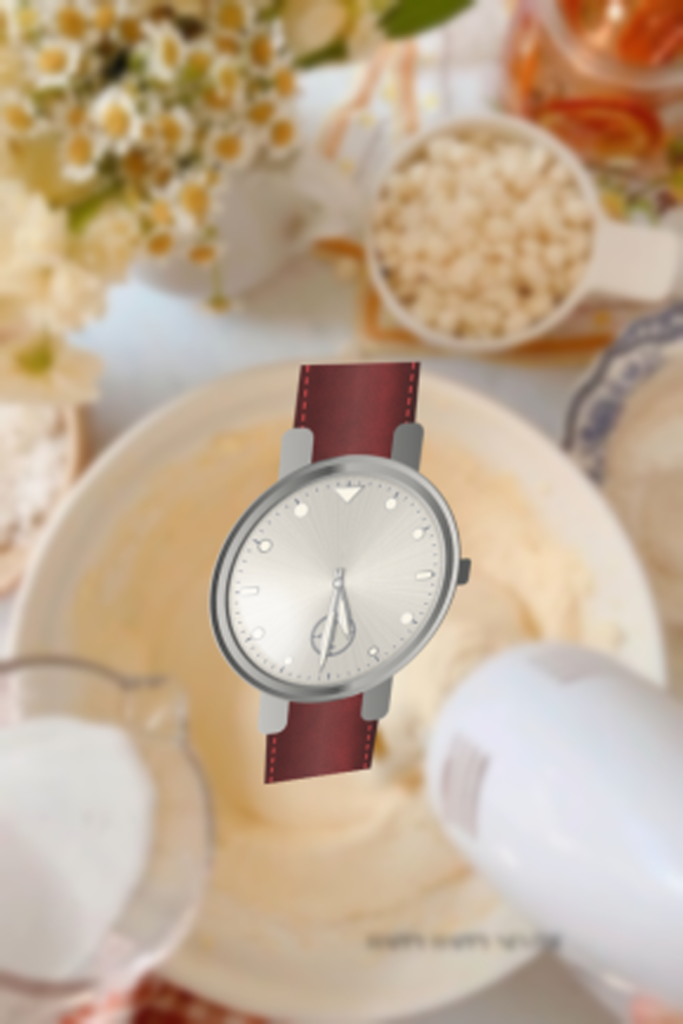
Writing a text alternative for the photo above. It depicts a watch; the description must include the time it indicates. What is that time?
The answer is 5:31
